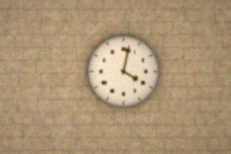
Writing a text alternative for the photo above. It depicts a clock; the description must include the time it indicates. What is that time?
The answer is 4:02
